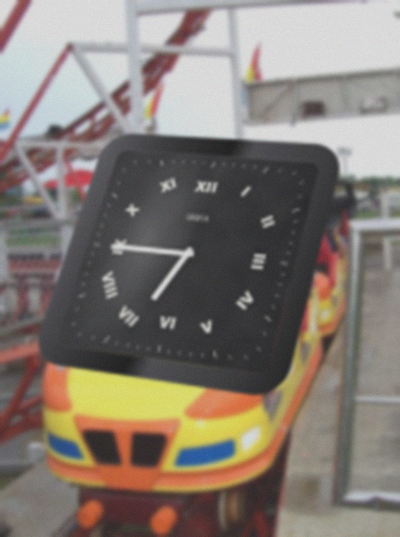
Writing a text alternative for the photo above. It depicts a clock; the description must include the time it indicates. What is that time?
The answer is 6:45
